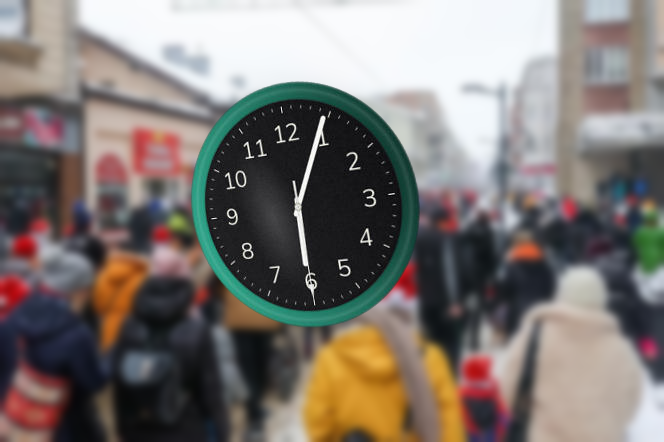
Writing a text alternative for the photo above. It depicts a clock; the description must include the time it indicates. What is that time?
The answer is 6:04:30
